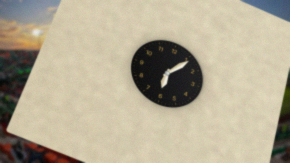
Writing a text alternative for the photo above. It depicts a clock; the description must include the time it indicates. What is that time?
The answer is 6:06
